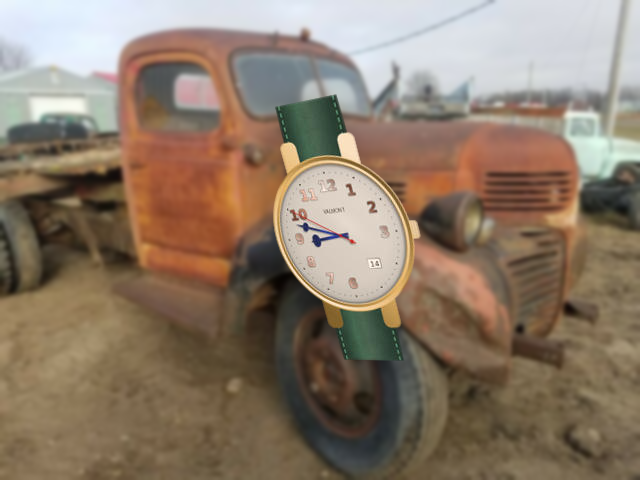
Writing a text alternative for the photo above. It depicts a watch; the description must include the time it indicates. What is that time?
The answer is 8:47:50
